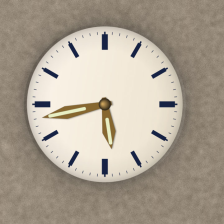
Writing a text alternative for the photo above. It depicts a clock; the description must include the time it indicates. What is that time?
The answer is 5:43
